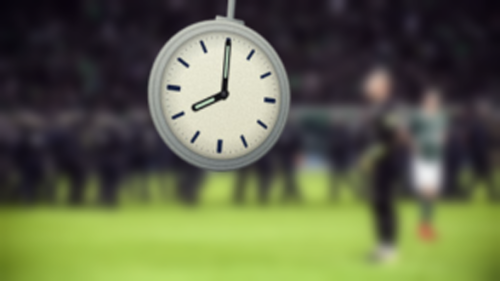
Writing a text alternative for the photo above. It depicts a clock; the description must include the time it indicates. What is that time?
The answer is 8:00
